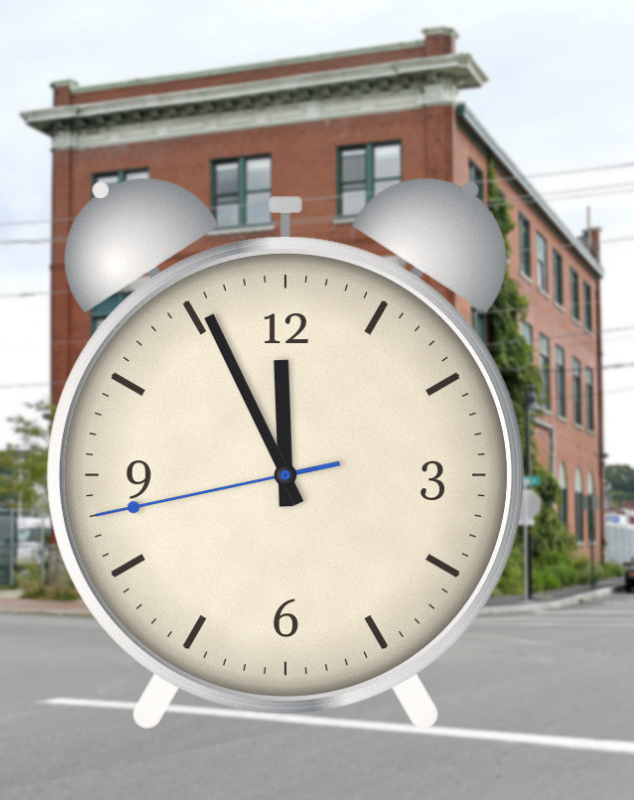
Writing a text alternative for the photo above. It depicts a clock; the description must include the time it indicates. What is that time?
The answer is 11:55:43
